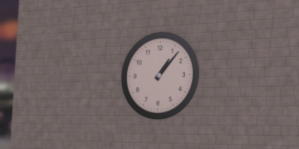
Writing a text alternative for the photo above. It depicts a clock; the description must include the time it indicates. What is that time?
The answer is 1:07
